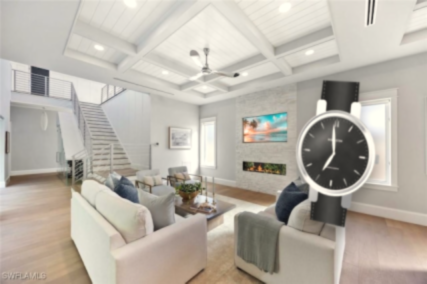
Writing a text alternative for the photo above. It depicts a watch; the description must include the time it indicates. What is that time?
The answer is 6:59
